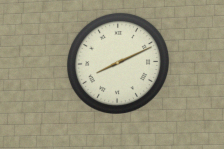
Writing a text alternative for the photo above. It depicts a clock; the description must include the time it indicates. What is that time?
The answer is 8:11
